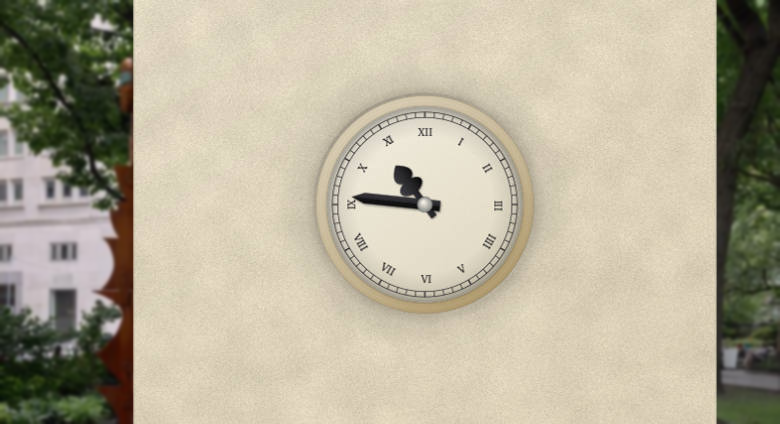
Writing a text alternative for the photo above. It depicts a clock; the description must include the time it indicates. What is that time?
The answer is 10:46
